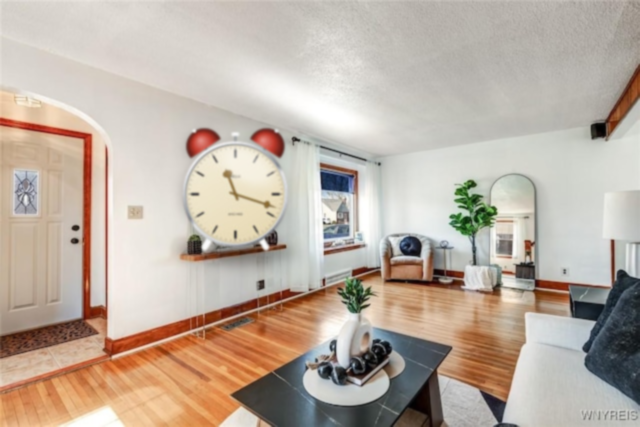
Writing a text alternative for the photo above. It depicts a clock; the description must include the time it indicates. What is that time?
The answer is 11:18
